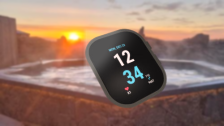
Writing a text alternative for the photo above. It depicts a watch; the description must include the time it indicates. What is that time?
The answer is 12:34
